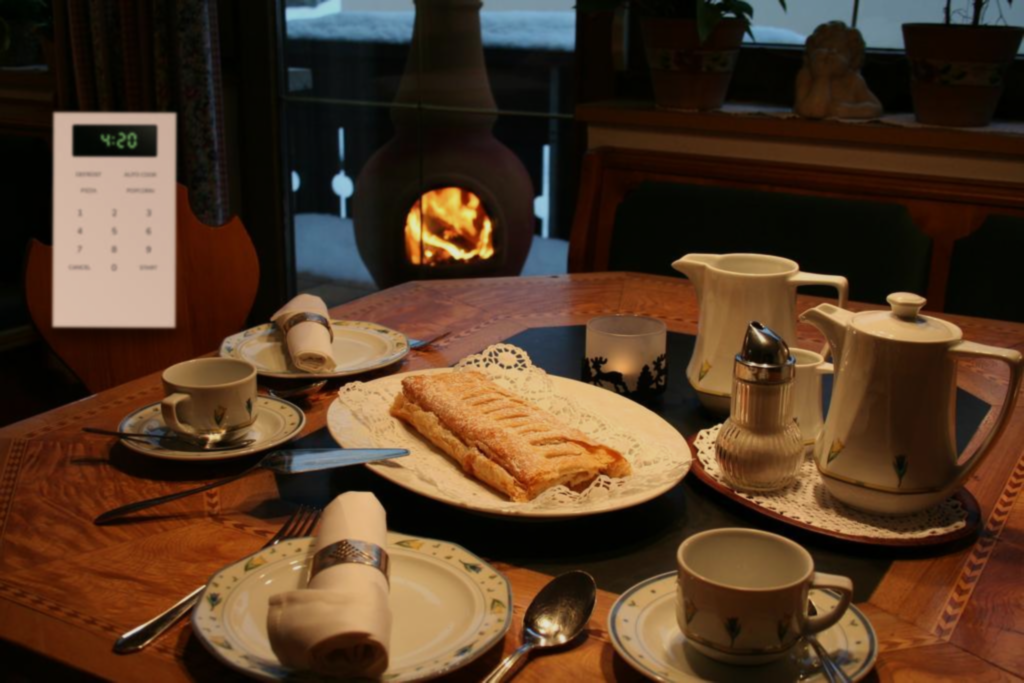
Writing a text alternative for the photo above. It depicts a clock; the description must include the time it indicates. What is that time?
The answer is 4:20
